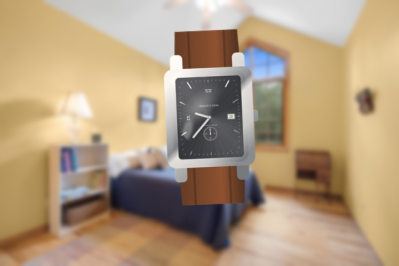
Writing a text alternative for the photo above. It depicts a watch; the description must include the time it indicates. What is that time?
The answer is 9:37
